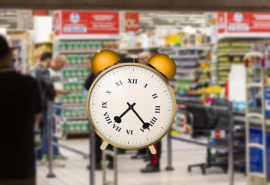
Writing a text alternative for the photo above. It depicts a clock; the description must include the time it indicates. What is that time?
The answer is 7:23
